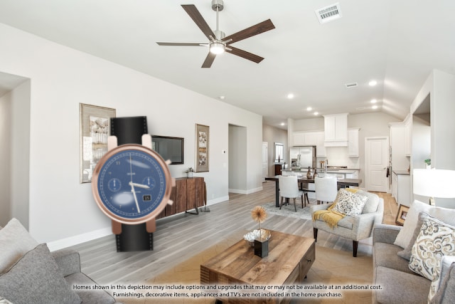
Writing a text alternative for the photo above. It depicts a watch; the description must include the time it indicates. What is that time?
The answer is 3:28
